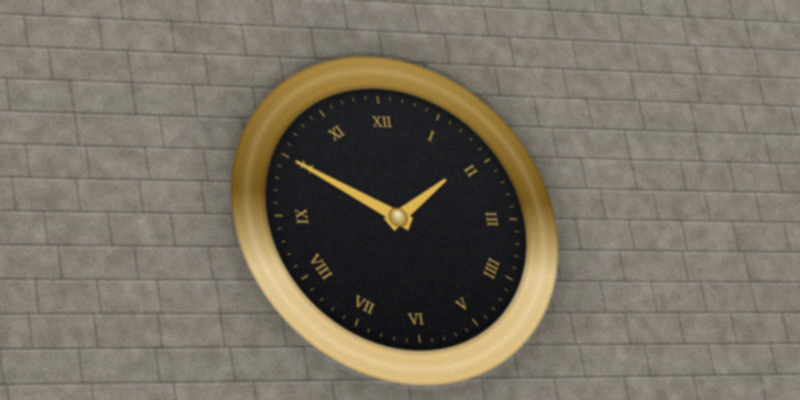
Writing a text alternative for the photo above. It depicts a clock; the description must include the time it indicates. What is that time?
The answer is 1:50
